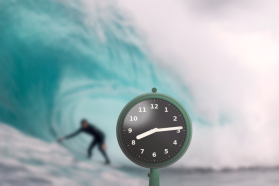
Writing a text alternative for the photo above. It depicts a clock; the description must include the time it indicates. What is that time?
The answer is 8:14
